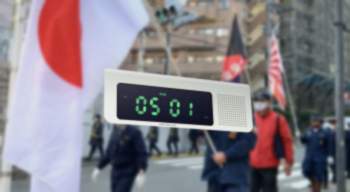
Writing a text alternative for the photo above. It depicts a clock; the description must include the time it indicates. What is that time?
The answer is 5:01
